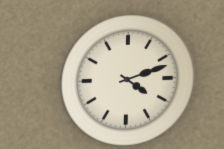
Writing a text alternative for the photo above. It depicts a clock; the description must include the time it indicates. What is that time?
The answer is 4:12
